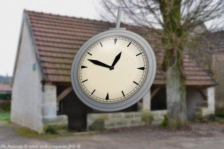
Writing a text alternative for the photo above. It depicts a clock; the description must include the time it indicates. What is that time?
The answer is 12:48
